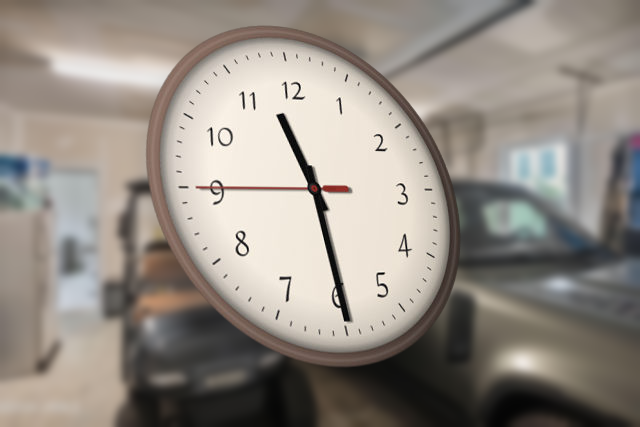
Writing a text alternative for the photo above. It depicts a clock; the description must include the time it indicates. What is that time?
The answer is 11:29:45
